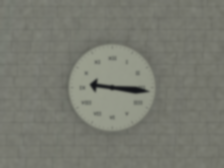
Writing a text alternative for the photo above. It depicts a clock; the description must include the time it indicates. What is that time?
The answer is 9:16
